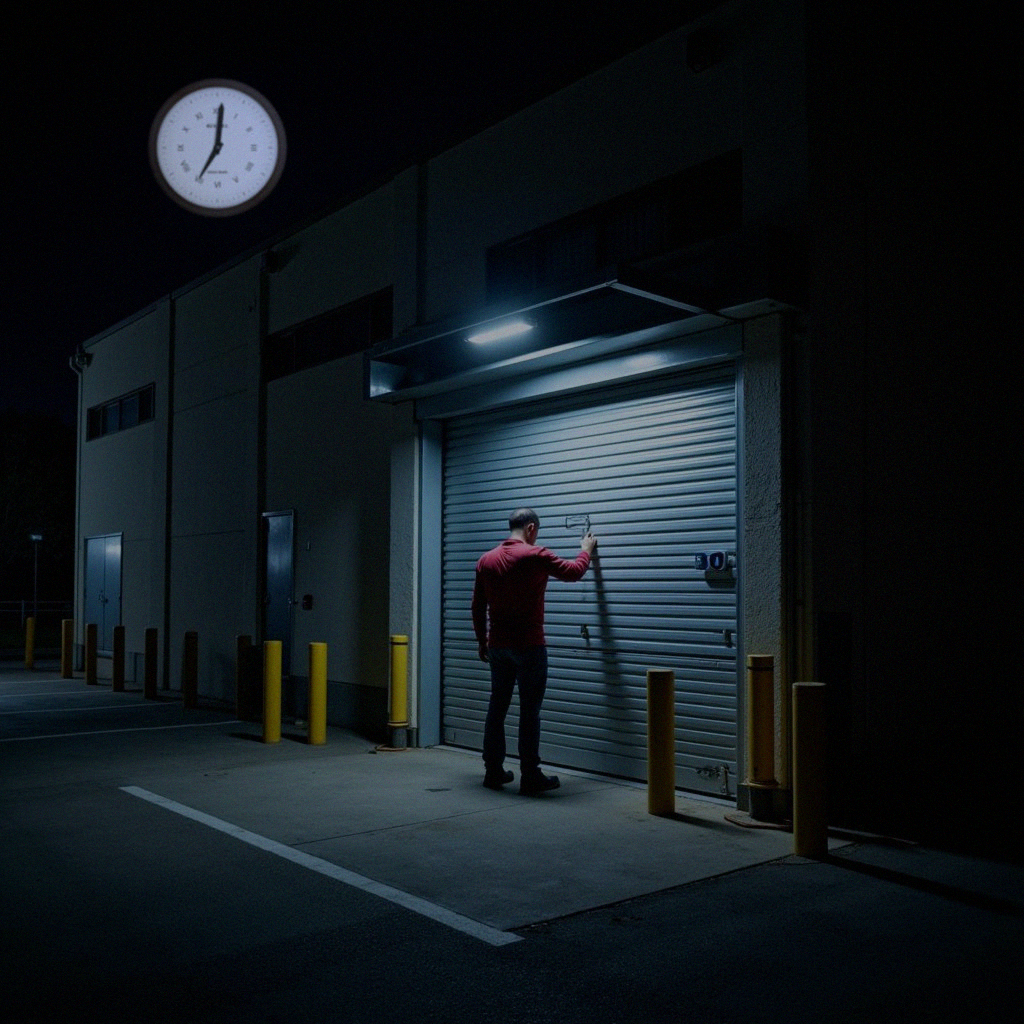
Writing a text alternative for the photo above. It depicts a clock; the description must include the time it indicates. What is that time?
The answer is 7:01
